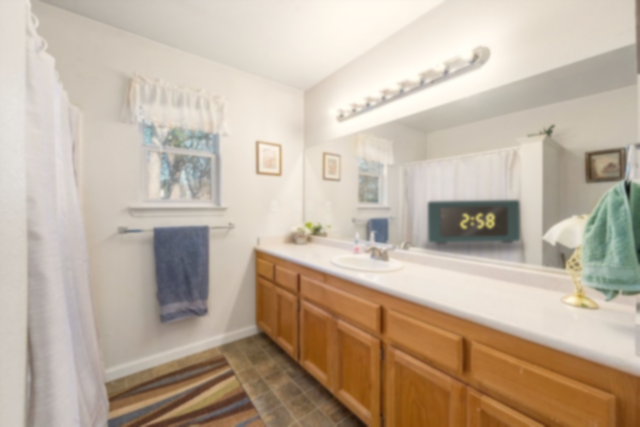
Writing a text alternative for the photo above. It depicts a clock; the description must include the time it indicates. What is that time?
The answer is 2:58
